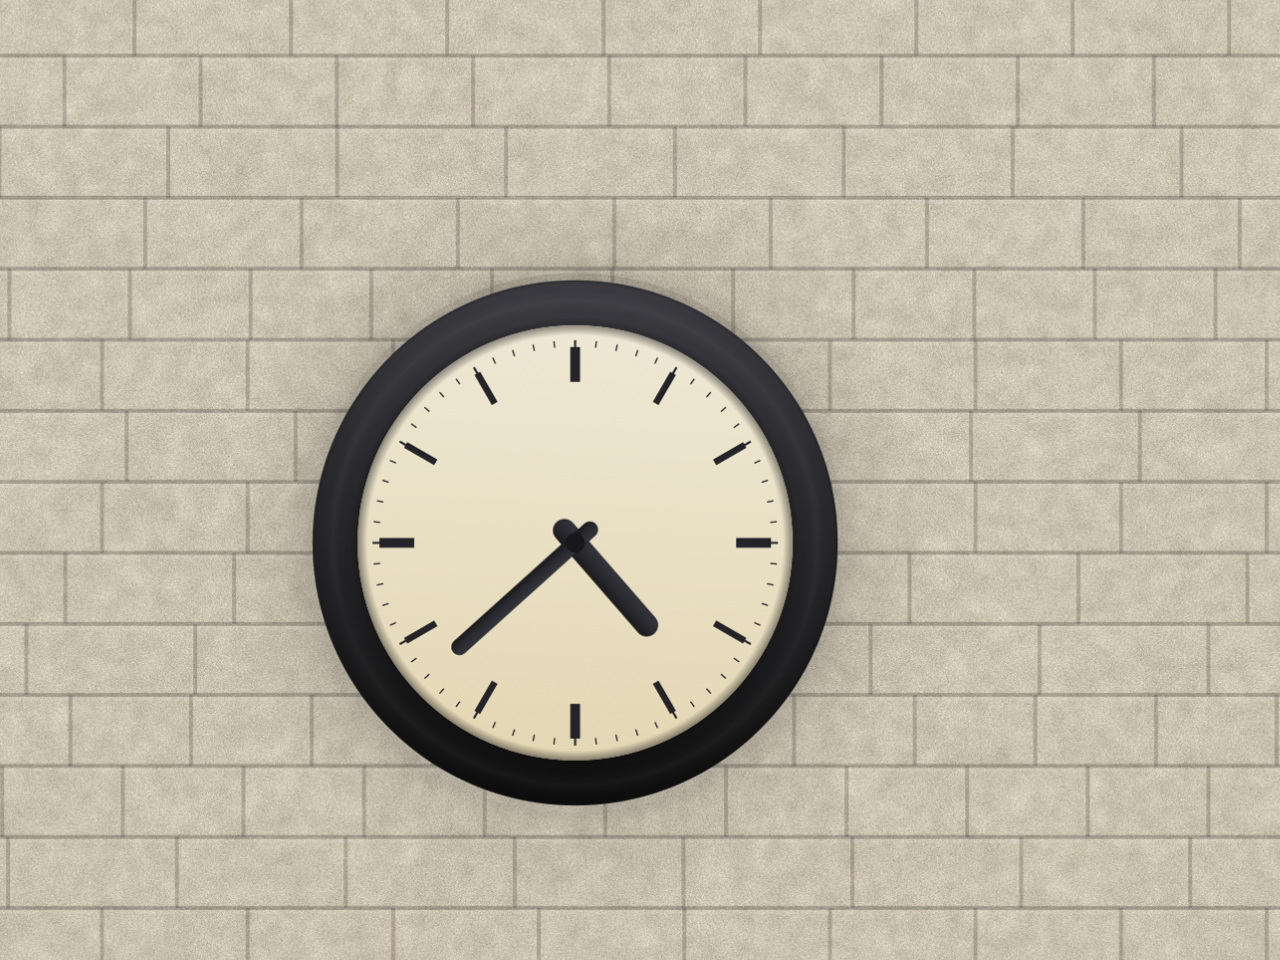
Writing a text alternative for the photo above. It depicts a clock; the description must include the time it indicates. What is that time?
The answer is 4:38
